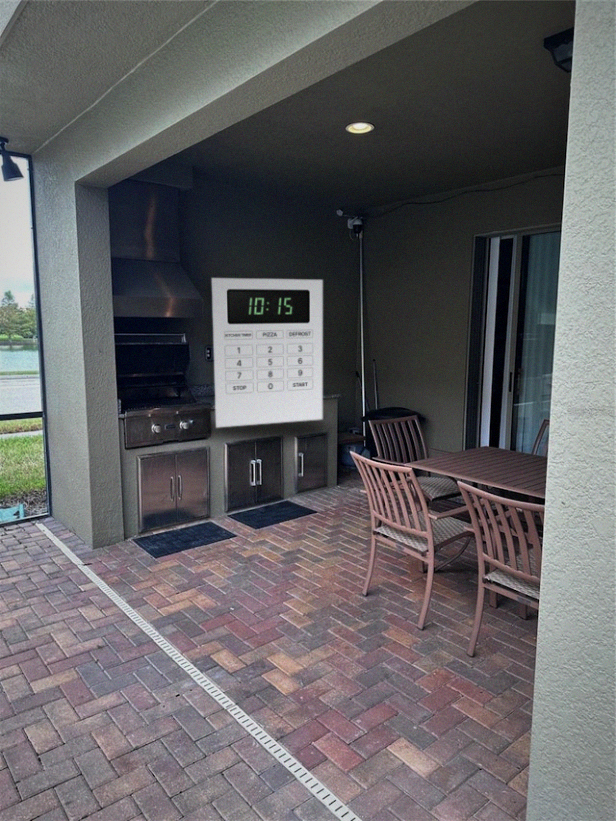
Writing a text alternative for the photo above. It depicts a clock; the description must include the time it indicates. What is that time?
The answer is 10:15
